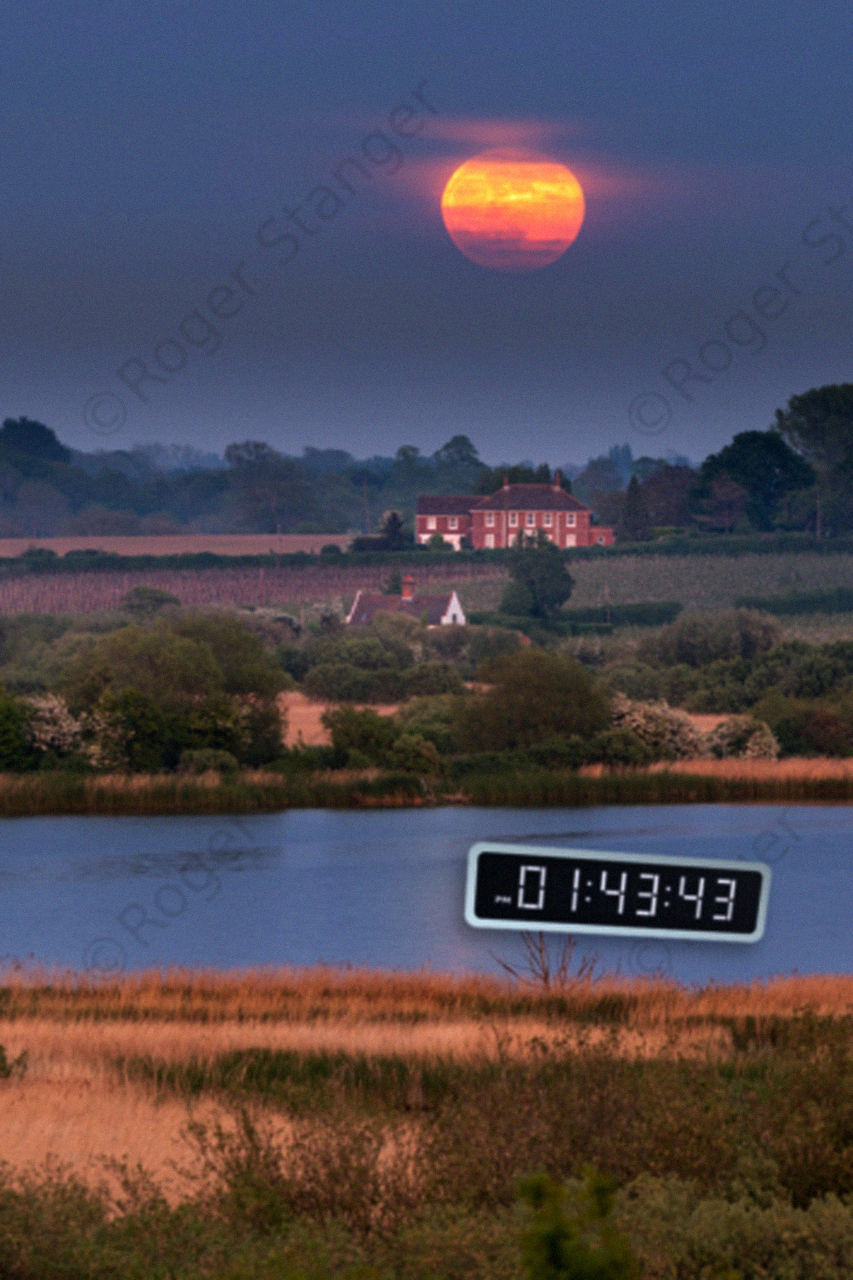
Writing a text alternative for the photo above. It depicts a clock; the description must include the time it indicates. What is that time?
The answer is 1:43:43
